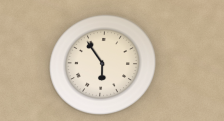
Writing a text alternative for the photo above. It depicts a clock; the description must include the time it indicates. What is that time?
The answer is 5:54
